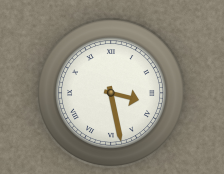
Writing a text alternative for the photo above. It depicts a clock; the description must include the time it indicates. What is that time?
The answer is 3:28
